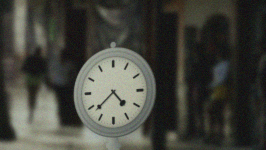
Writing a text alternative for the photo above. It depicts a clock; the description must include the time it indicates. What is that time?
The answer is 4:38
